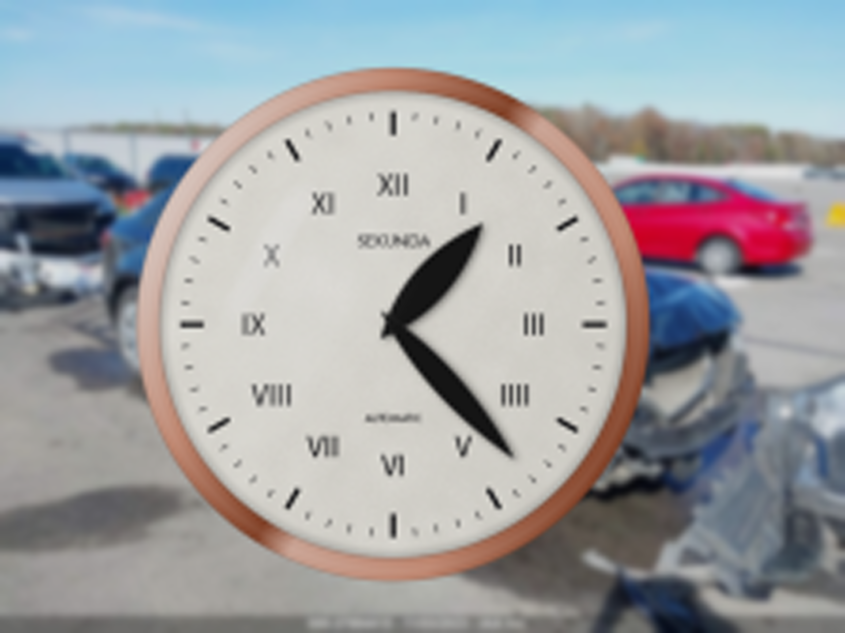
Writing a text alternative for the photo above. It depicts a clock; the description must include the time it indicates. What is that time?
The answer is 1:23
